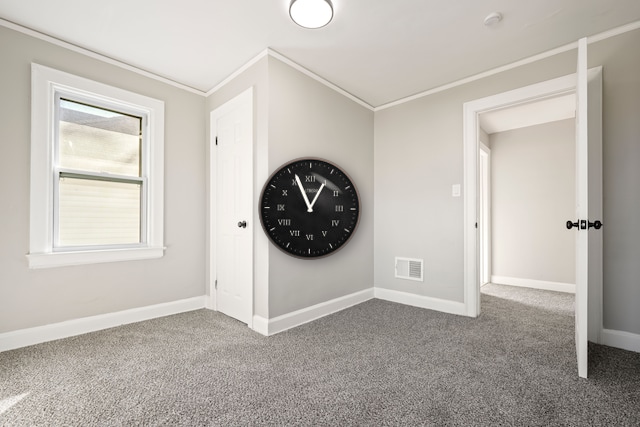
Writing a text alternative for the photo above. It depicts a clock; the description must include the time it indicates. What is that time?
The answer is 12:56
